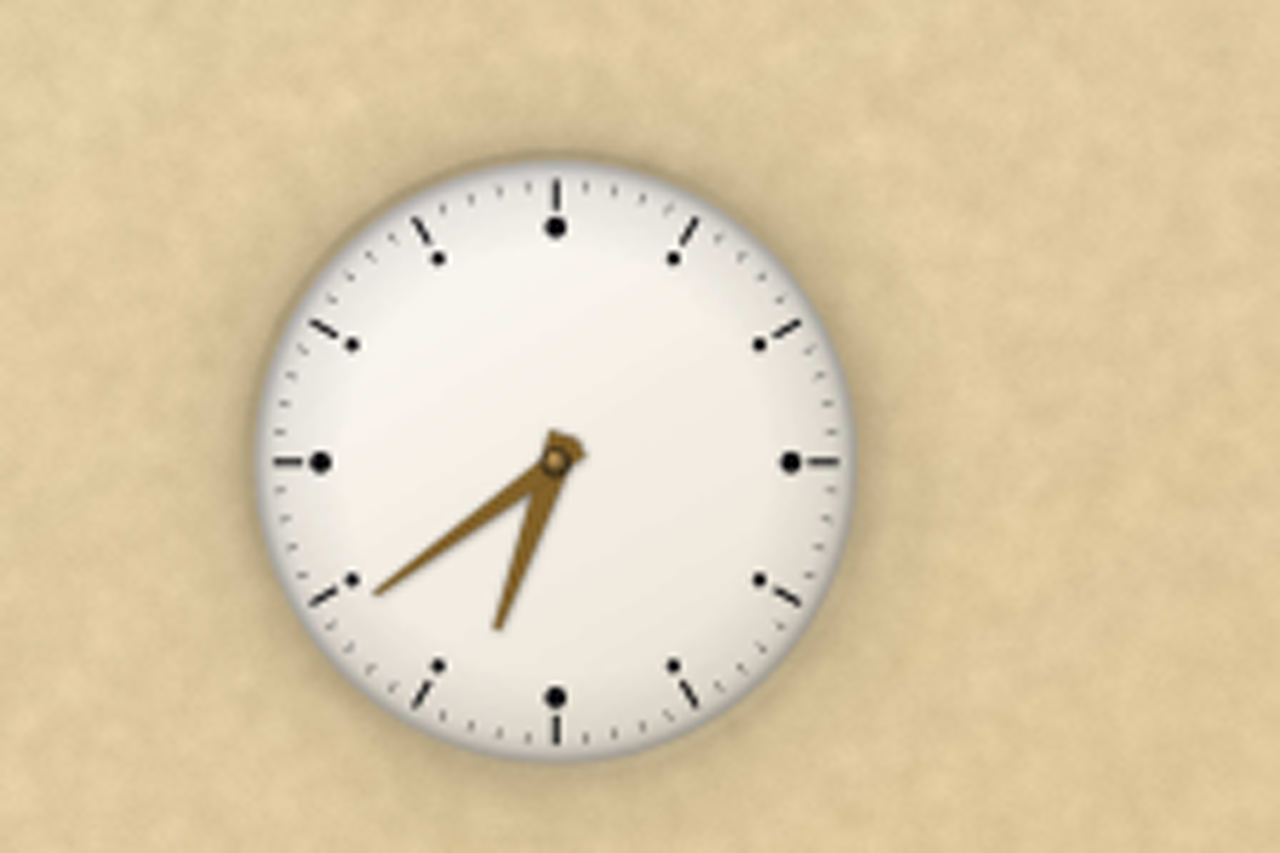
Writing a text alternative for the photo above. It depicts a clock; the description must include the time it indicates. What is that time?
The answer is 6:39
